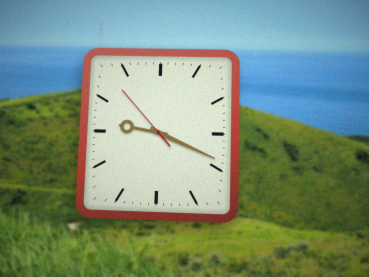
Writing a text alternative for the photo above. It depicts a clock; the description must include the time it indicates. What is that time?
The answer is 9:18:53
